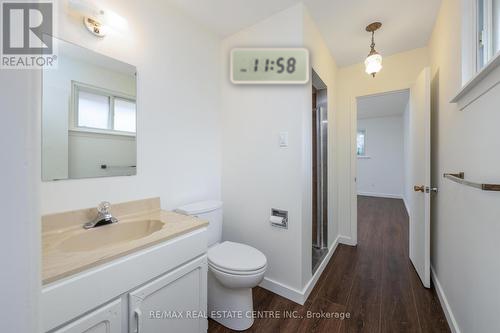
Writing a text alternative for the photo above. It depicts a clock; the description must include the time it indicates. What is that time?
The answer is 11:58
